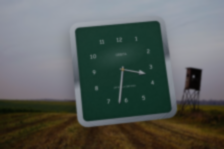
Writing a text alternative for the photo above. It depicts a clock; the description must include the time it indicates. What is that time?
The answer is 3:32
